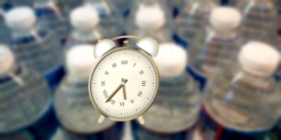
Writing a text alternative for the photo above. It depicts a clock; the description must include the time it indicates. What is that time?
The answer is 5:37
